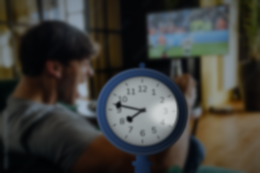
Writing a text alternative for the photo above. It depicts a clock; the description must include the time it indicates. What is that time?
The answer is 7:47
